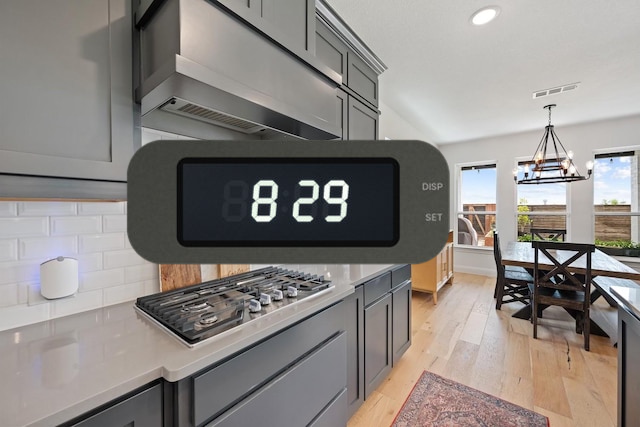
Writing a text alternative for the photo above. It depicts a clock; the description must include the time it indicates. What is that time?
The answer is 8:29
